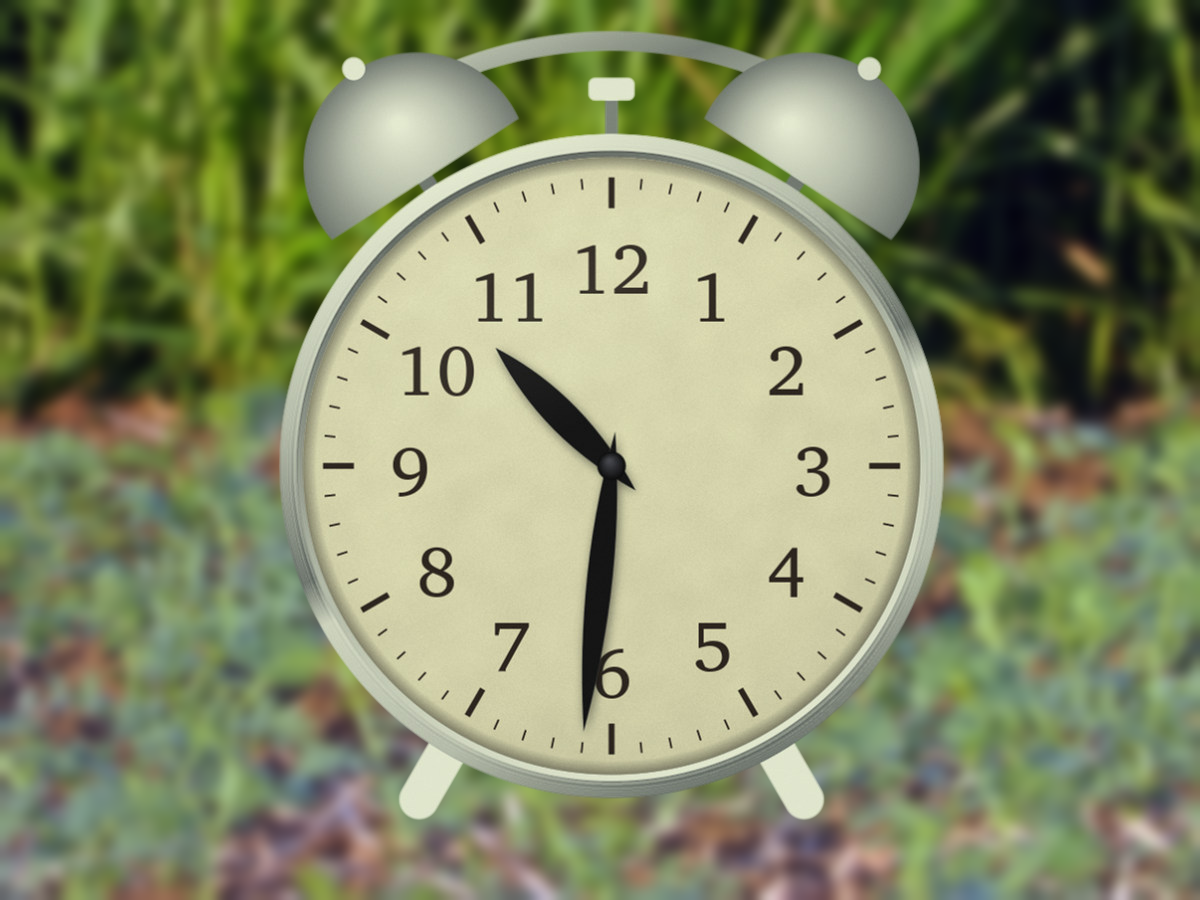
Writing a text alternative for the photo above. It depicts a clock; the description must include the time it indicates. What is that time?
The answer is 10:31
